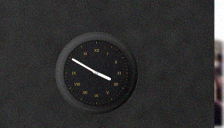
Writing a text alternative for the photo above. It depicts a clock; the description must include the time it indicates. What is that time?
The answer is 3:50
